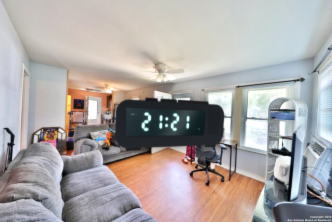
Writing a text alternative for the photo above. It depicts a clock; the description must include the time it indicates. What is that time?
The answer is 21:21
